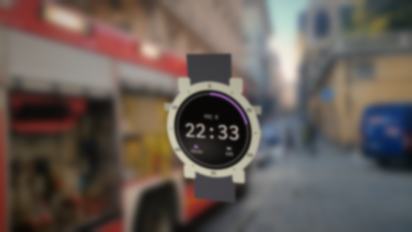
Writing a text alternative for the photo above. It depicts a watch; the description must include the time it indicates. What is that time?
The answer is 22:33
